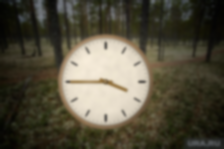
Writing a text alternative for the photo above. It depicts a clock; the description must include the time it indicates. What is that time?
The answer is 3:45
